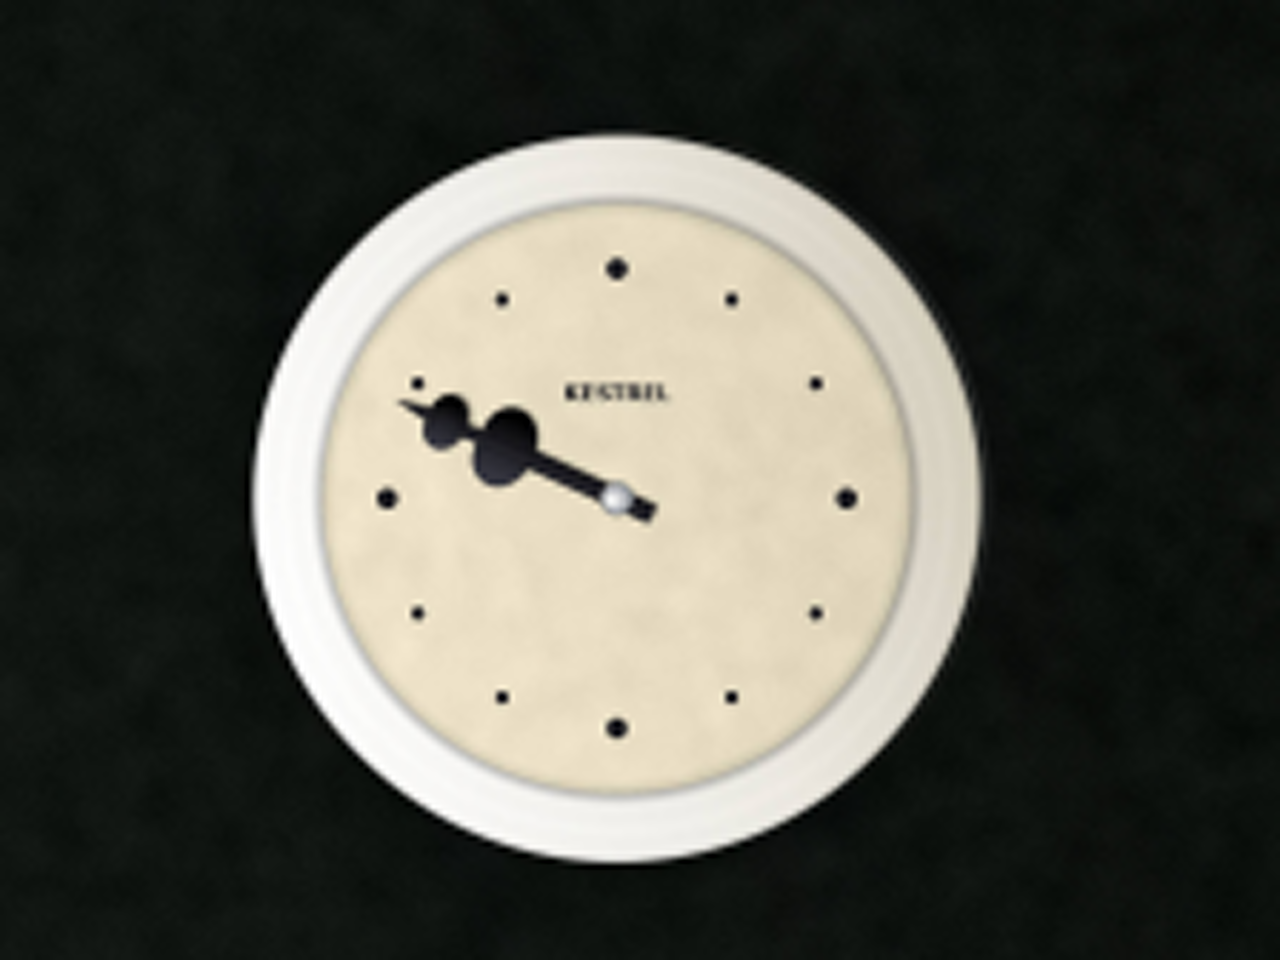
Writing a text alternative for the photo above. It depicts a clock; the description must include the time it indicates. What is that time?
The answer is 9:49
